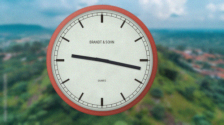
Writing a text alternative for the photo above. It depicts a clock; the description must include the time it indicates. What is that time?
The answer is 9:17
